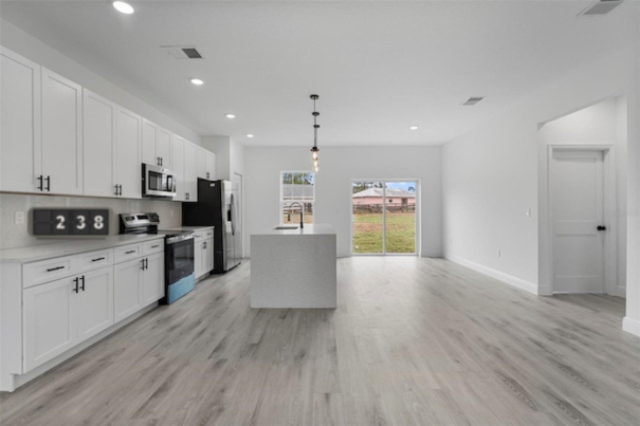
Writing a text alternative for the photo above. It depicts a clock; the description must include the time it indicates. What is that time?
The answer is 2:38
